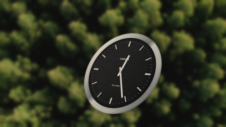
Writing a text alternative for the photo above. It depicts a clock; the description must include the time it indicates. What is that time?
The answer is 12:26
